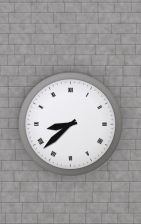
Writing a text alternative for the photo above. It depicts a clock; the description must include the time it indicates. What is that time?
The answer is 8:38
